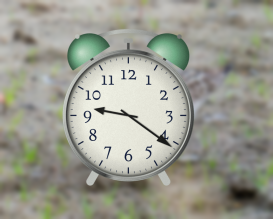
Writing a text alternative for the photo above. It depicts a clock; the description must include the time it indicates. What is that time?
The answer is 9:21
